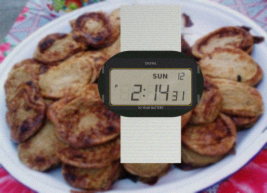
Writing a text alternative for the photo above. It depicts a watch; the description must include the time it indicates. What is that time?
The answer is 2:14:31
